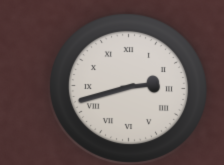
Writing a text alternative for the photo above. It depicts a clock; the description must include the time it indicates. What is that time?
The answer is 2:42
